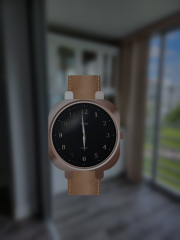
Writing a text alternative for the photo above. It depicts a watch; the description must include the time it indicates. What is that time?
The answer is 5:59
